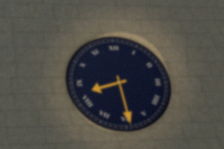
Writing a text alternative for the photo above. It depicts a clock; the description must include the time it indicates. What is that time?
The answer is 8:29
